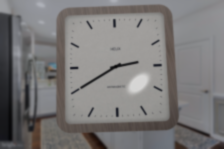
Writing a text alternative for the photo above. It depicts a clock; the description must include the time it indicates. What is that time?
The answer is 2:40
